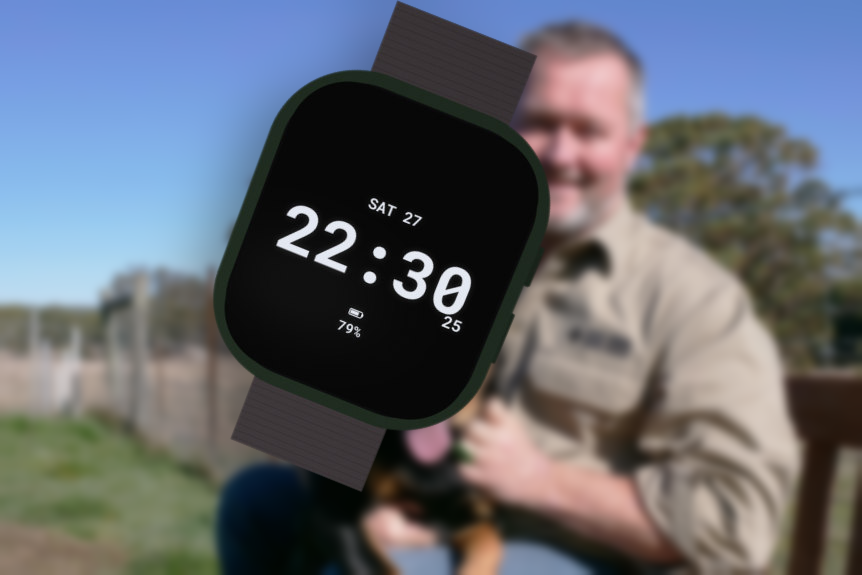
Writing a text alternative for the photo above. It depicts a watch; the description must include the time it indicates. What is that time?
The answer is 22:30:25
